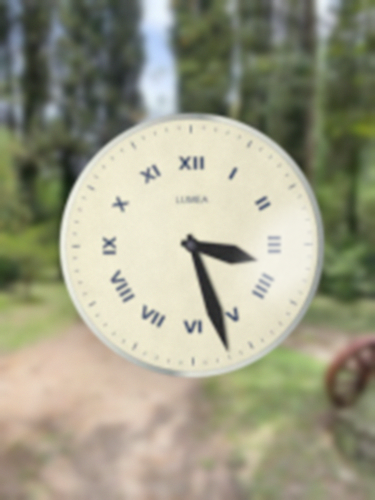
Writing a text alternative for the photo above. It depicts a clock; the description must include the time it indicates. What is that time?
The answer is 3:27
